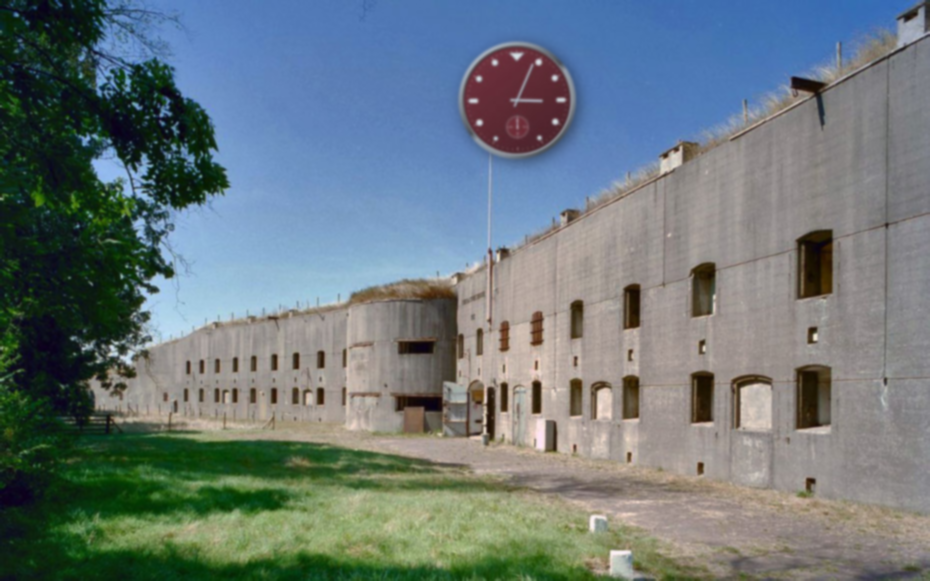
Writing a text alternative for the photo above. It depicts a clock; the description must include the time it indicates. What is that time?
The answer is 3:04
